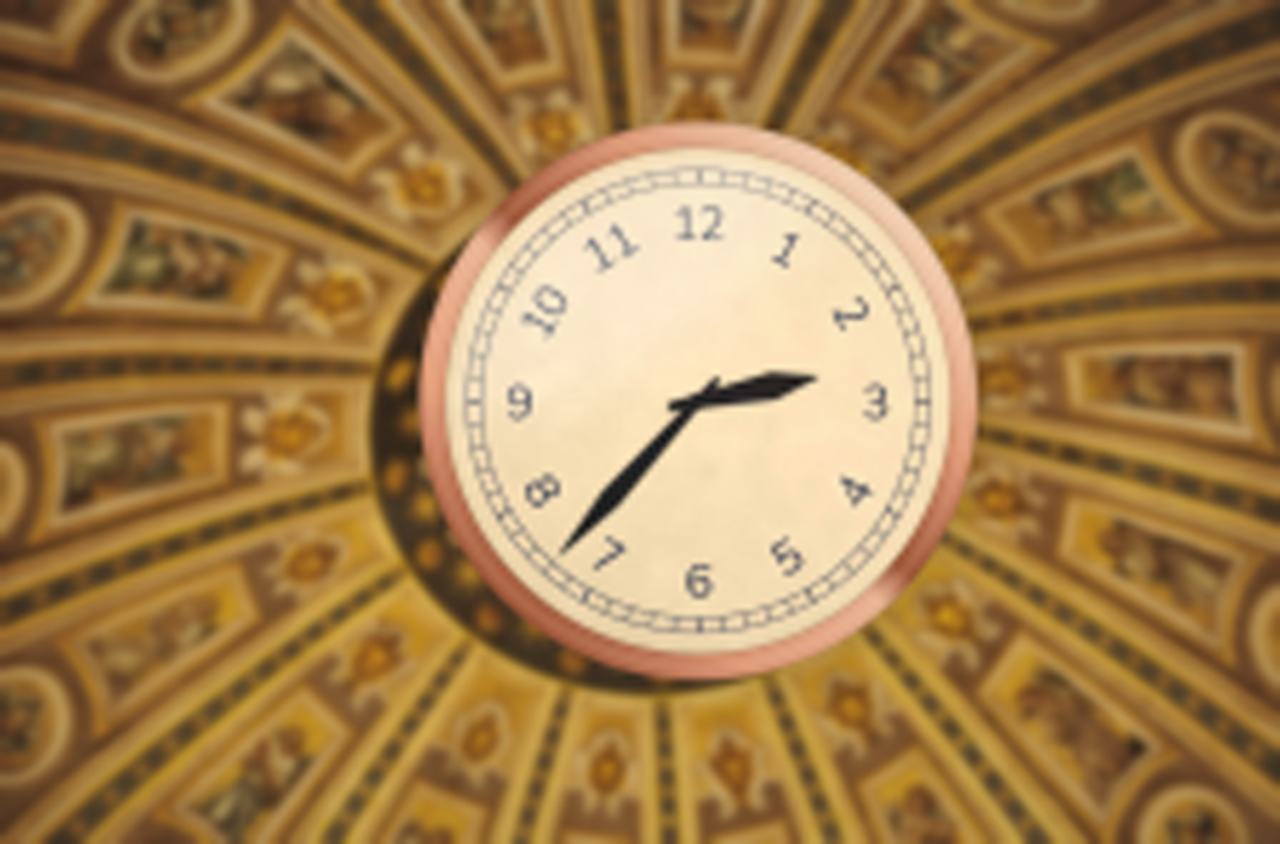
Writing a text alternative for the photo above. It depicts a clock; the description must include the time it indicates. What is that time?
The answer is 2:37
